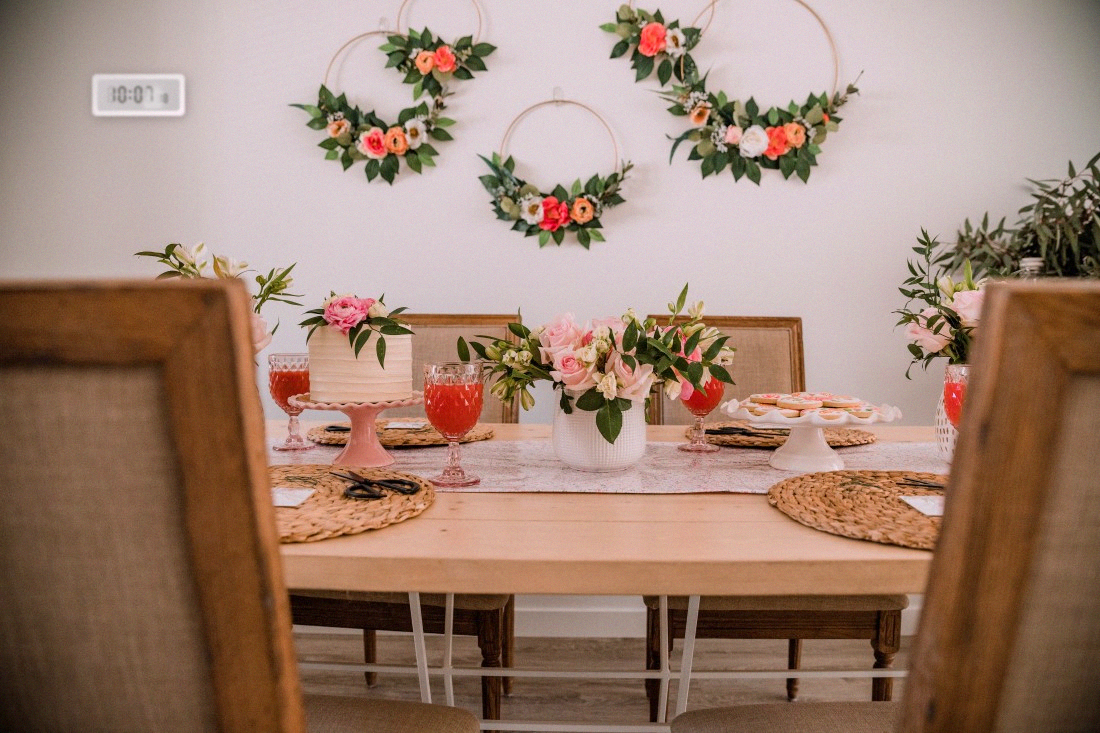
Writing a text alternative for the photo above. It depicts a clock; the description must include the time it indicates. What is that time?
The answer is 10:07
